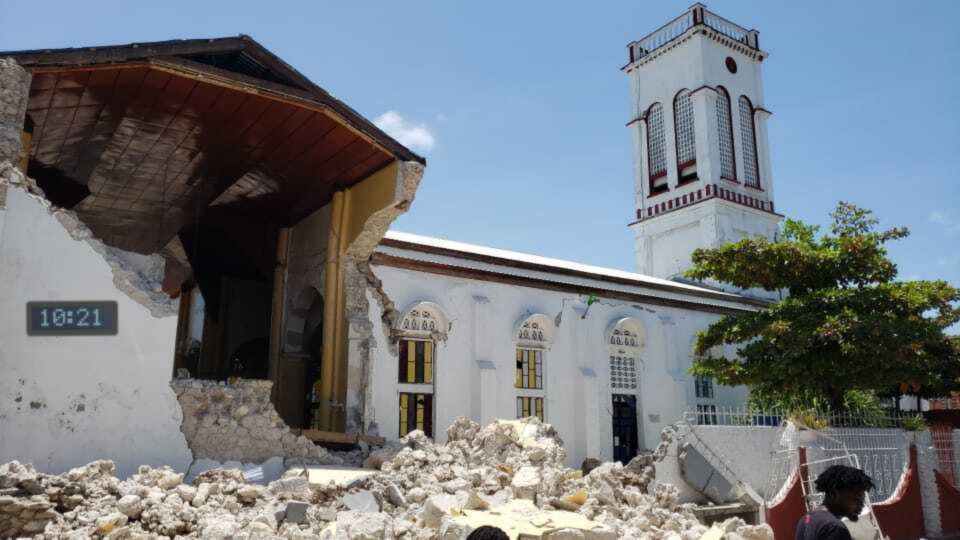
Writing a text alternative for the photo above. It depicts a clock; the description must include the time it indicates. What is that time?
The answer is 10:21
